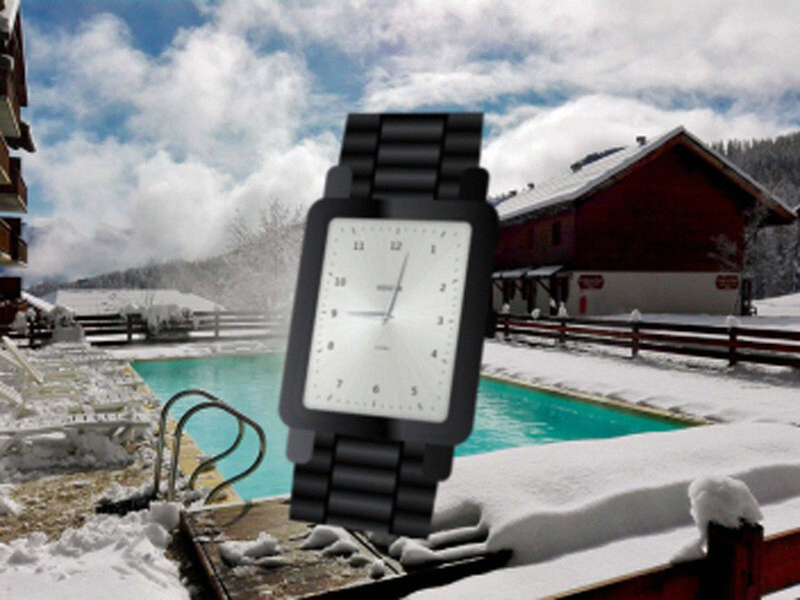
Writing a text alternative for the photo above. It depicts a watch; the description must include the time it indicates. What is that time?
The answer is 9:02
